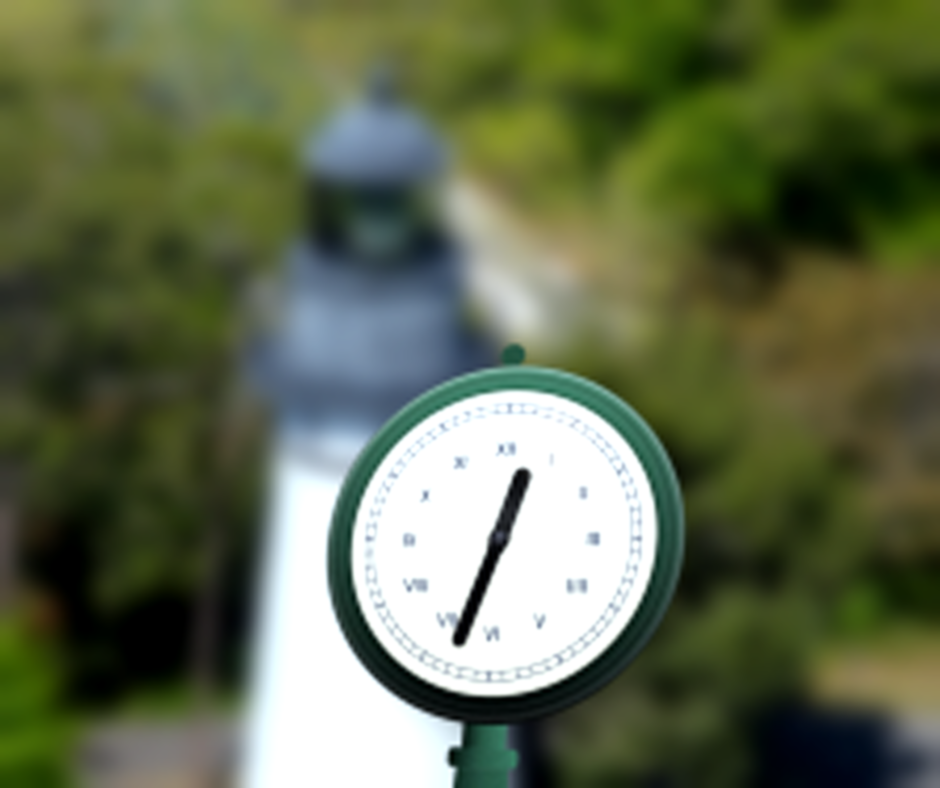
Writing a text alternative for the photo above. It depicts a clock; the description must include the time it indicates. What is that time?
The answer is 12:33
